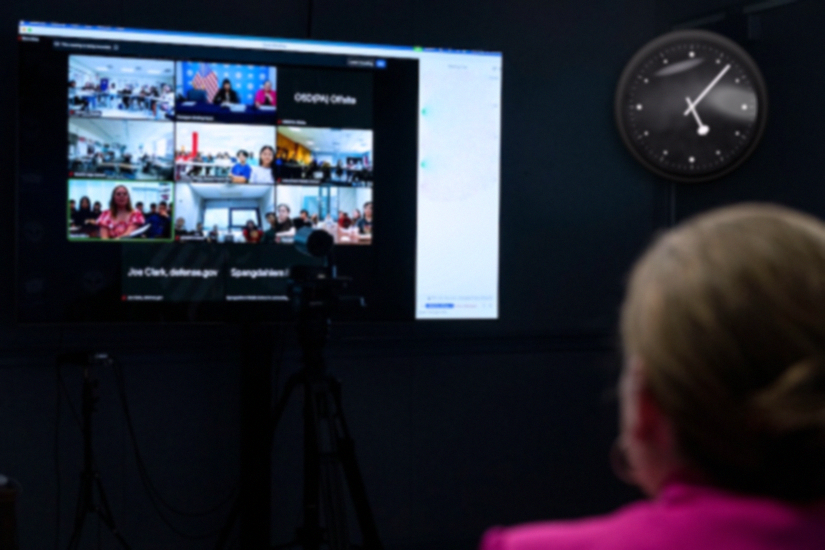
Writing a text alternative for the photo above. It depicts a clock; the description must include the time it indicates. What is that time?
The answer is 5:07
